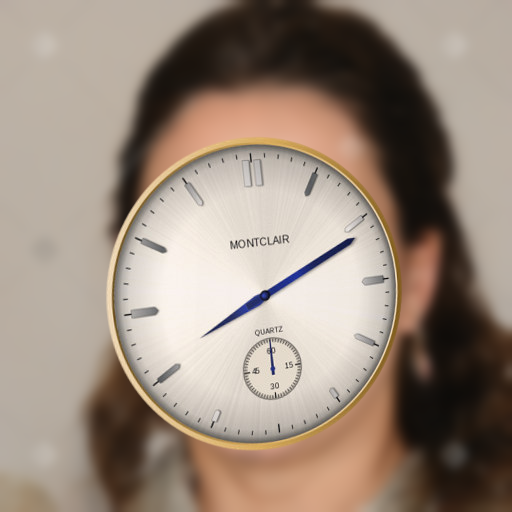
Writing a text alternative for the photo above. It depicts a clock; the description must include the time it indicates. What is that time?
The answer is 8:11
